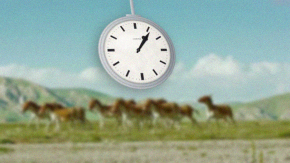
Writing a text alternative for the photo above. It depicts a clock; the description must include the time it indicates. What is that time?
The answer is 1:06
